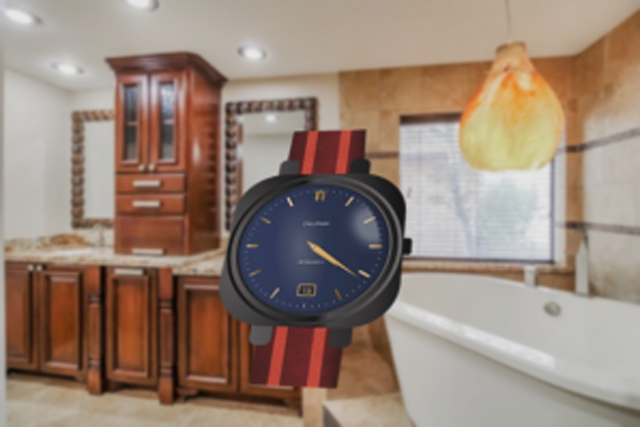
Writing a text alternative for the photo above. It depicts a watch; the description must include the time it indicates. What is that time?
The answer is 4:21
